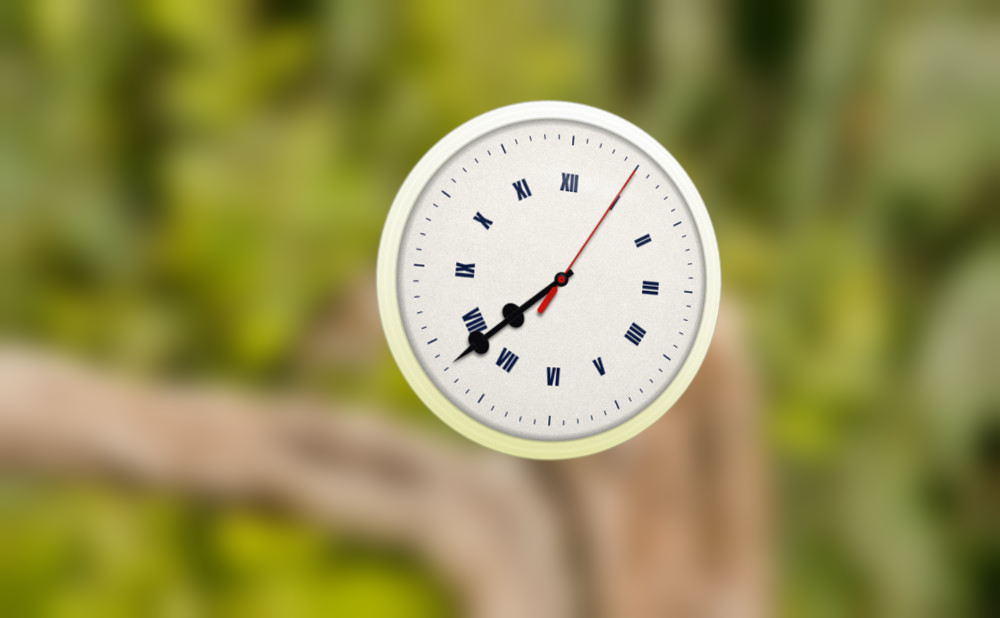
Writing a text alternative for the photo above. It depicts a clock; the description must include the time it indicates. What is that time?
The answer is 7:38:05
